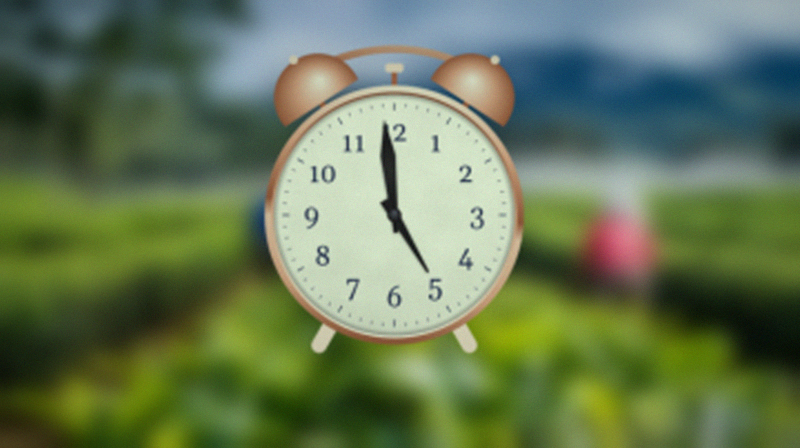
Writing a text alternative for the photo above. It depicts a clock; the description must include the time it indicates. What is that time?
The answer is 4:59
